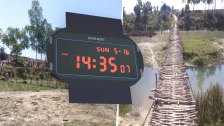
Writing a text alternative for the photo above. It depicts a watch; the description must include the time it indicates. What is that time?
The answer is 14:35:07
